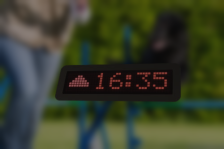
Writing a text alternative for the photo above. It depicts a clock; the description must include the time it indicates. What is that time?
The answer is 16:35
